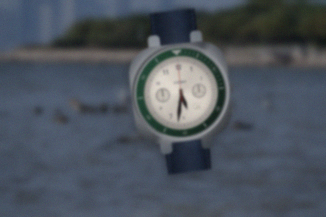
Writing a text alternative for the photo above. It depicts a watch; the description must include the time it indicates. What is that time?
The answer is 5:32
